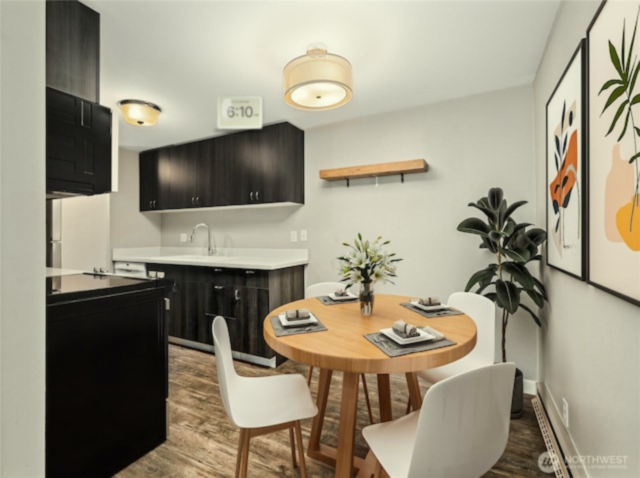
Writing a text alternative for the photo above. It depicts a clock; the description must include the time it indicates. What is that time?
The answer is 6:10
